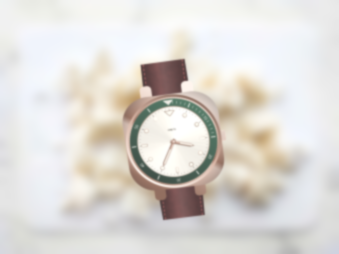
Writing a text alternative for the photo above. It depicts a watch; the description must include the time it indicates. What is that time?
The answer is 3:35
